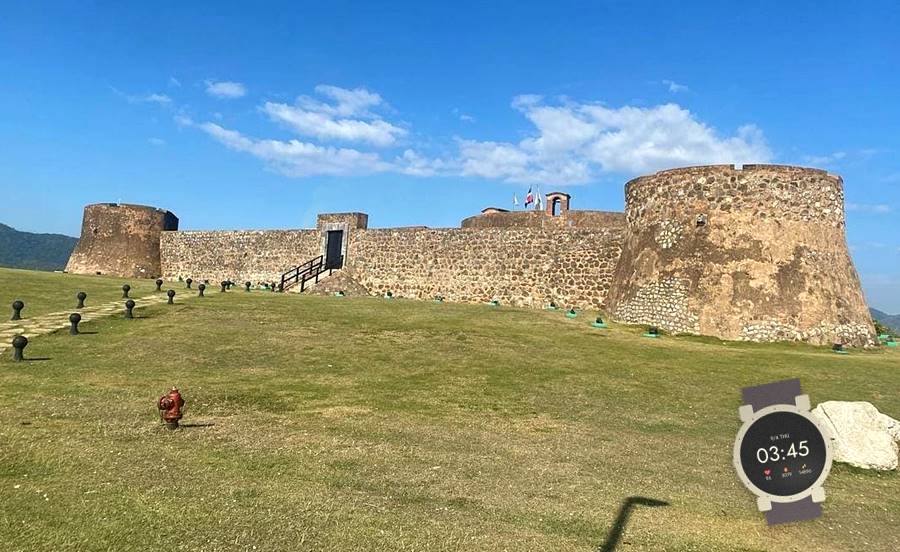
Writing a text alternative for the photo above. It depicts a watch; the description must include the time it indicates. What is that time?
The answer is 3:45
